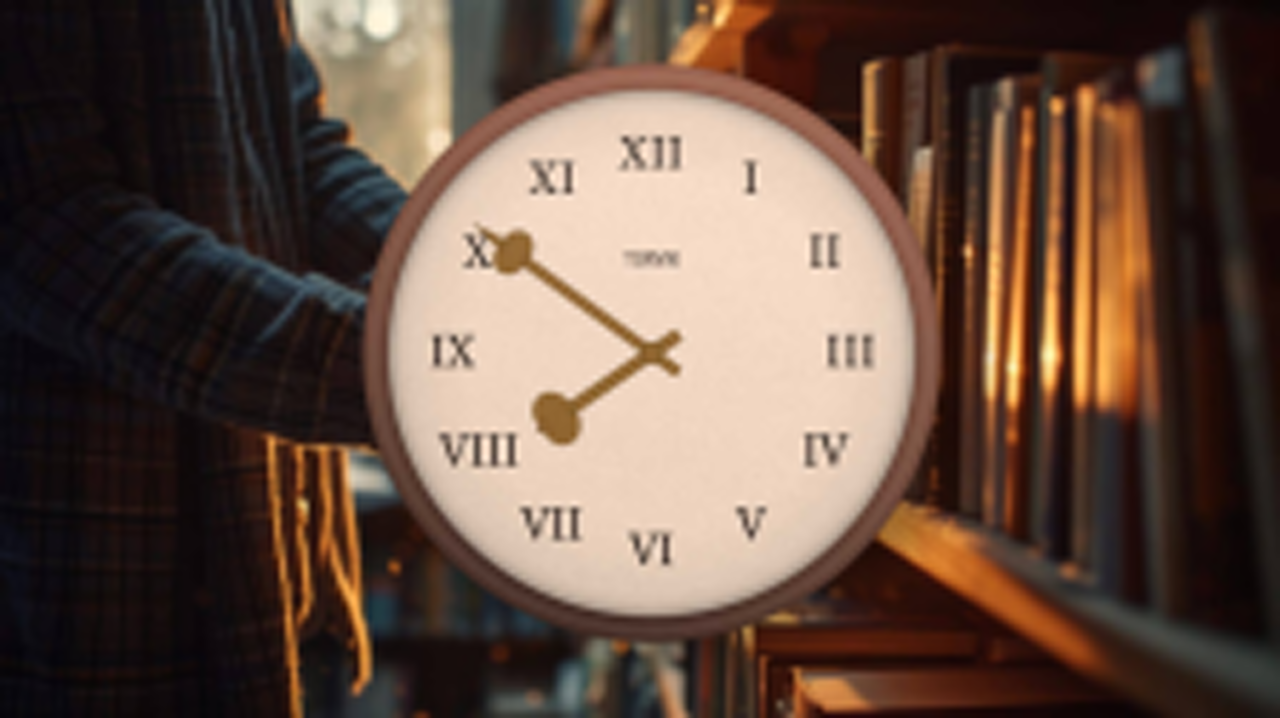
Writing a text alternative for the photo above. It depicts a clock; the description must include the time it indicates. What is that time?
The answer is 7:51
